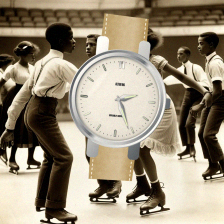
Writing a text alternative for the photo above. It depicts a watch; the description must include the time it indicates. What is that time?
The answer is 2:26
